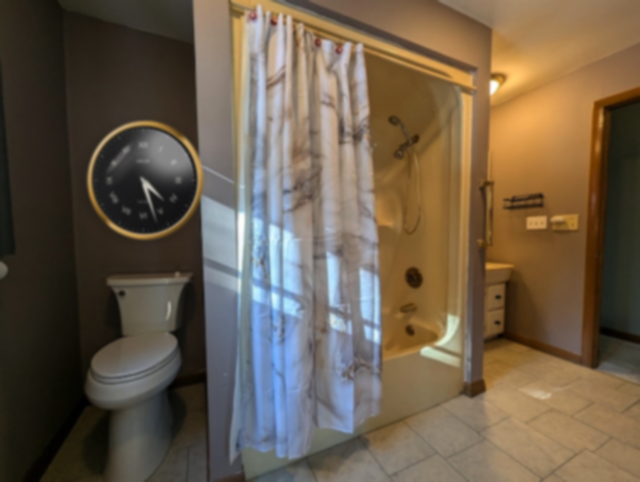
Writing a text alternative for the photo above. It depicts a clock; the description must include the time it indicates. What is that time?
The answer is 4:27
